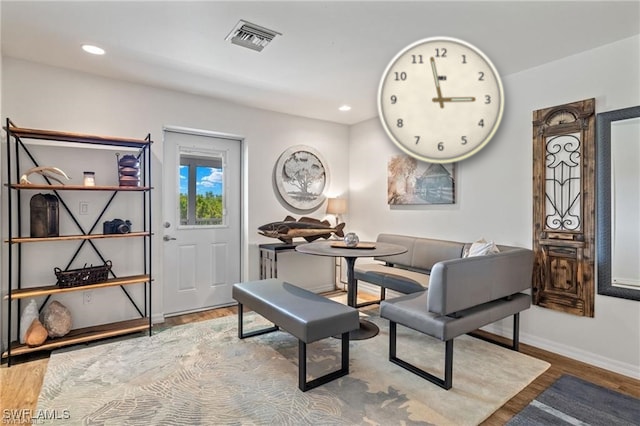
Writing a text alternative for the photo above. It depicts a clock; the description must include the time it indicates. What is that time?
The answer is 2:58
